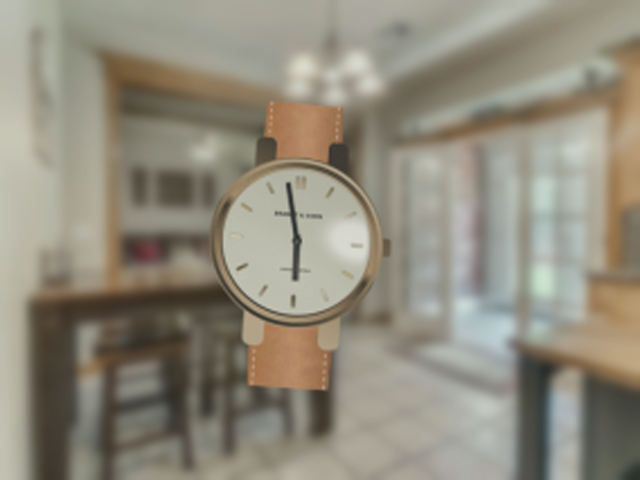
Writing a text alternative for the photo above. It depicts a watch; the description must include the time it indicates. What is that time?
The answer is 5:58
